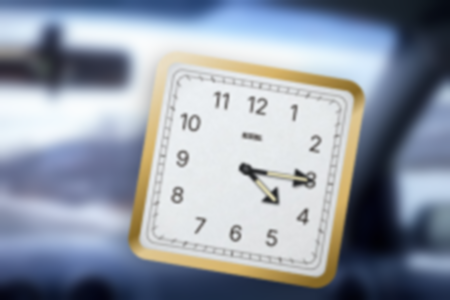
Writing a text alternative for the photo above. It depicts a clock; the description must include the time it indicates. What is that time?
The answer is 4:15
